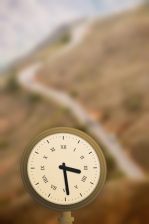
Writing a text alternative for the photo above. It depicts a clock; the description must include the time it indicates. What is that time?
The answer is 3:29
